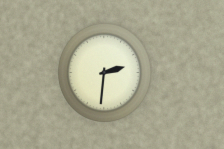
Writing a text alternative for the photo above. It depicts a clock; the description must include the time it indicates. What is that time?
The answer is 2:31
